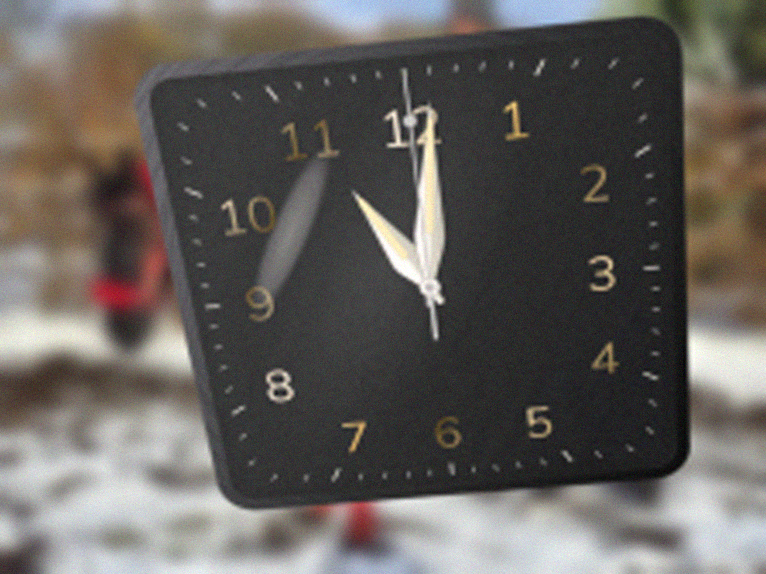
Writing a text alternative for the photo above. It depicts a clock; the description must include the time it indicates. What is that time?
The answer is 11:01:00
